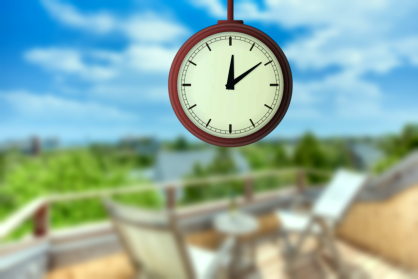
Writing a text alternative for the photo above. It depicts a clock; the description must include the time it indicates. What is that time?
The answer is 12:09
